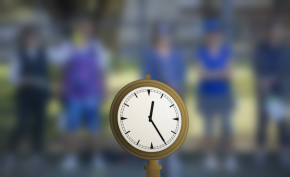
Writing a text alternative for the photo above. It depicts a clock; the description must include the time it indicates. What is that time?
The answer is 12:25
